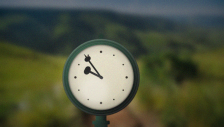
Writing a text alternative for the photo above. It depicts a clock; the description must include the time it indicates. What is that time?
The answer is 9:54
